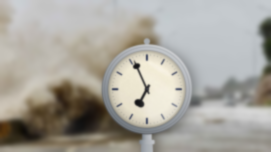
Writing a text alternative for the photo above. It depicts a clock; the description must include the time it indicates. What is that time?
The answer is 6:56
